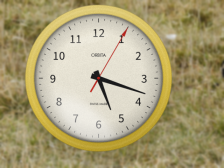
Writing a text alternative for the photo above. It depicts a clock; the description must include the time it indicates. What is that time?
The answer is 5:18:05
